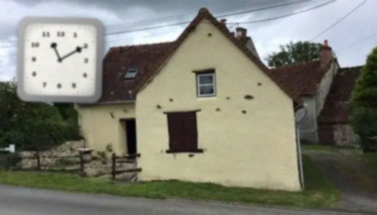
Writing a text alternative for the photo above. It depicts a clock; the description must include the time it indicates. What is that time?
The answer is 11:10
